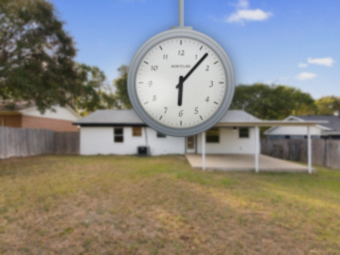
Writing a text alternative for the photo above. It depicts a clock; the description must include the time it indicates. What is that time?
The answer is 6:07
